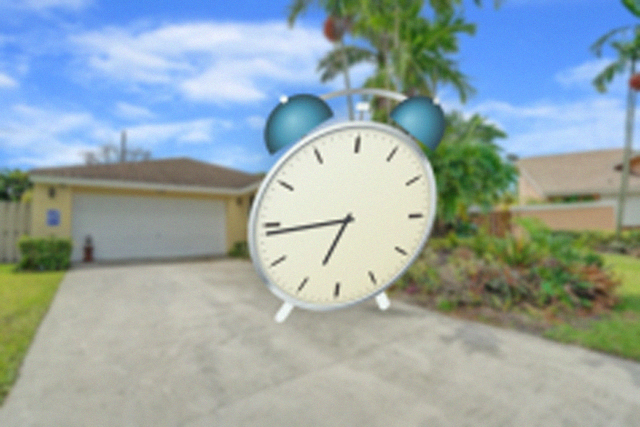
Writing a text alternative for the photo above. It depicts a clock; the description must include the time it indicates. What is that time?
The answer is 6:44
